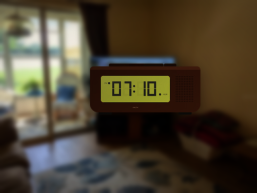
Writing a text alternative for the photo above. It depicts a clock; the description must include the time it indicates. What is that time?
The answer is 7:10
